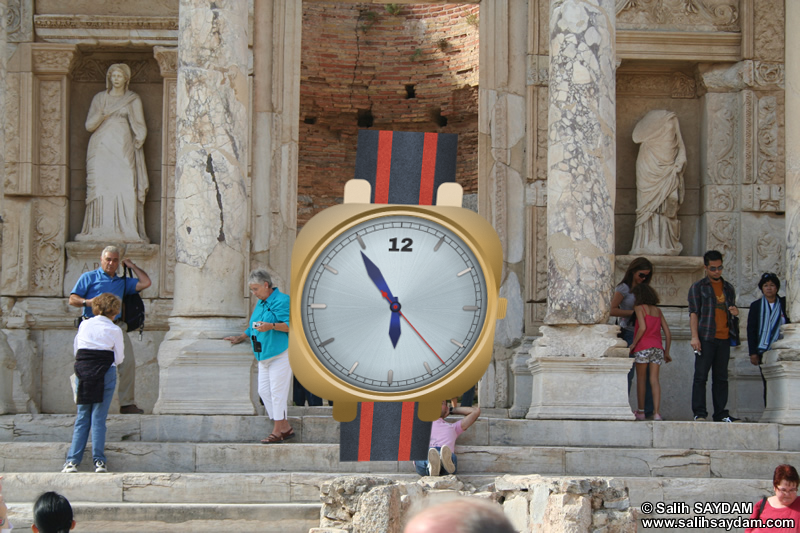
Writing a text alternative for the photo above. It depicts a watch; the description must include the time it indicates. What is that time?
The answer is 5:54:23
